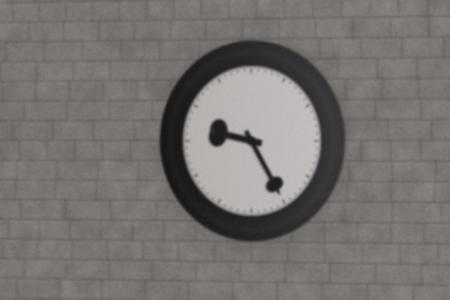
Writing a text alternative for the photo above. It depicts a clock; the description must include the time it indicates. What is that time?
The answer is 9:25
